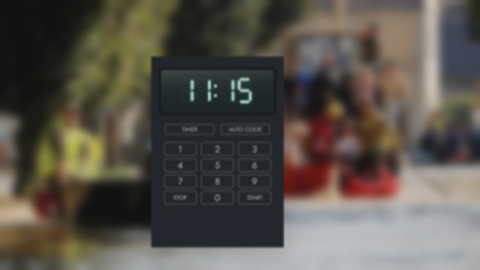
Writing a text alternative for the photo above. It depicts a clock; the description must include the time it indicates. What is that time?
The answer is 11:15
